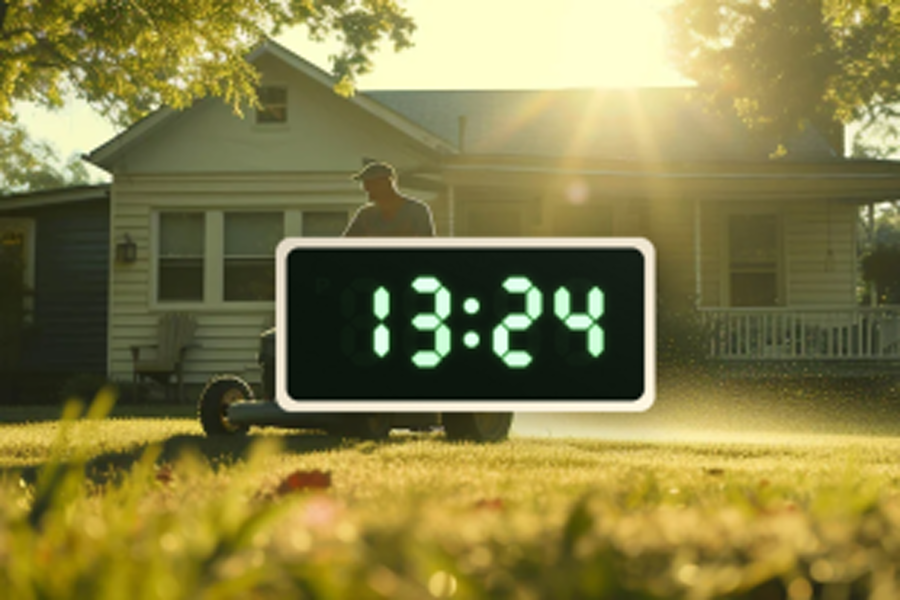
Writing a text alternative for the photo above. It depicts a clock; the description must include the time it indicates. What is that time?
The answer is 13:24
